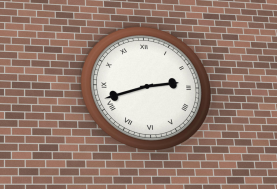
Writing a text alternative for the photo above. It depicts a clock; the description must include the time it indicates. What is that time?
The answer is 2:42
